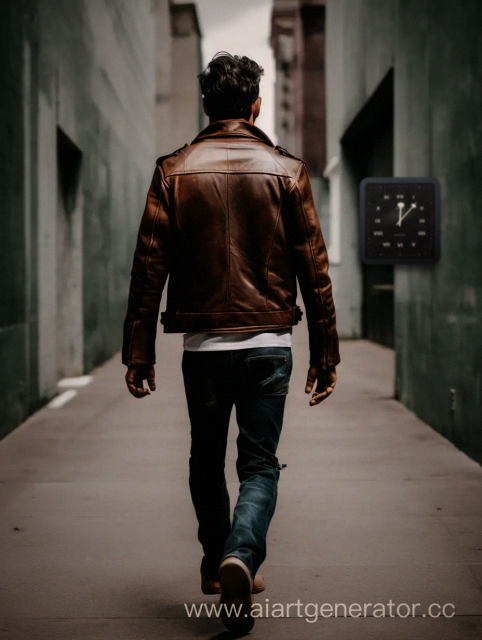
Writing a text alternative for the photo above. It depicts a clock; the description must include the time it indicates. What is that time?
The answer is 12:07
